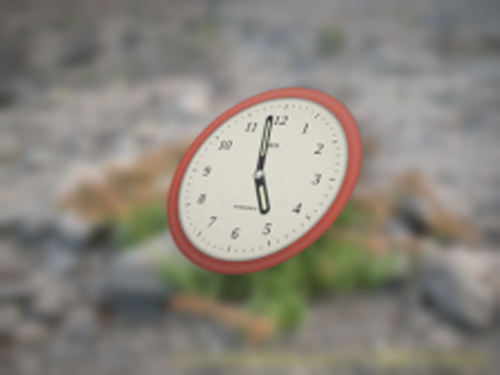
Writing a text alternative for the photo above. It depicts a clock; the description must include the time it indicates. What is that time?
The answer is 4:58
